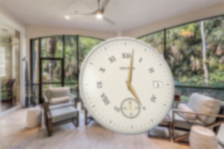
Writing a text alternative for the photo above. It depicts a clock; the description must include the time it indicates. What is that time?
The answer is 5:02
